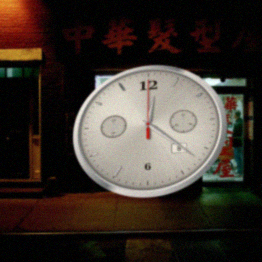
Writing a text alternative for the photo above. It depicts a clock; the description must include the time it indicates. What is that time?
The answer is 12:22
